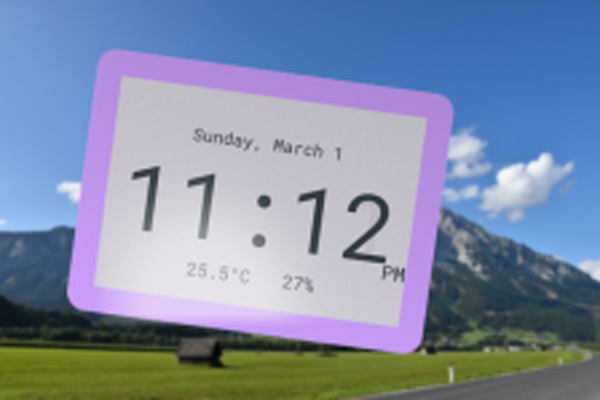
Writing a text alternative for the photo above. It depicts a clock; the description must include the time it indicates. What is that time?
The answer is 11:12
